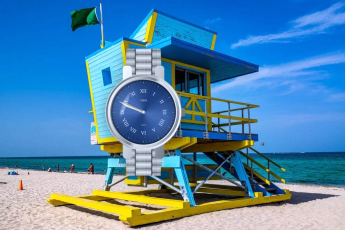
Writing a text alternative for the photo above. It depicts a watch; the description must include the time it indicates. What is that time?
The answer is 9:49
